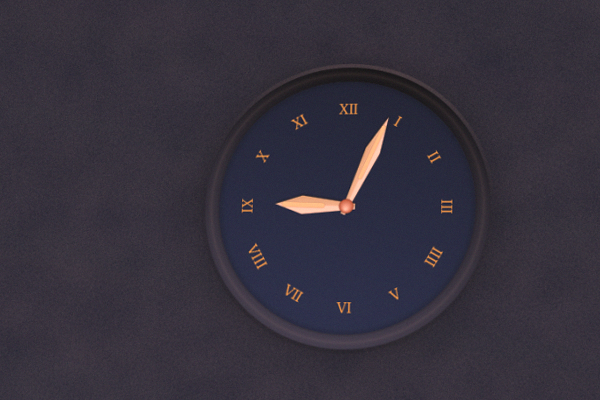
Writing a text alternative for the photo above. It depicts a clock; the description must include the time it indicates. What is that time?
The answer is 9:04
